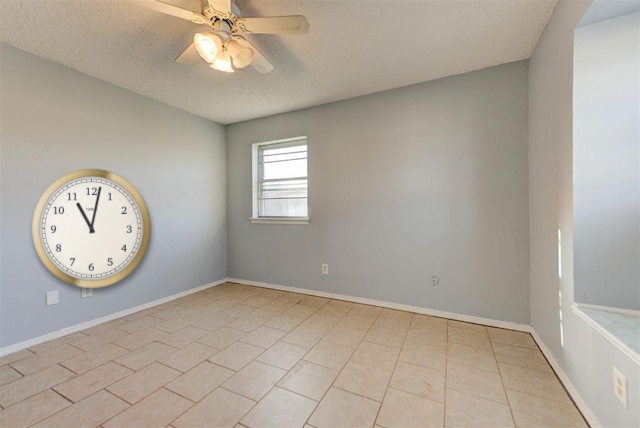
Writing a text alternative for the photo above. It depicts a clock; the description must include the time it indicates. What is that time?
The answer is 11:02
